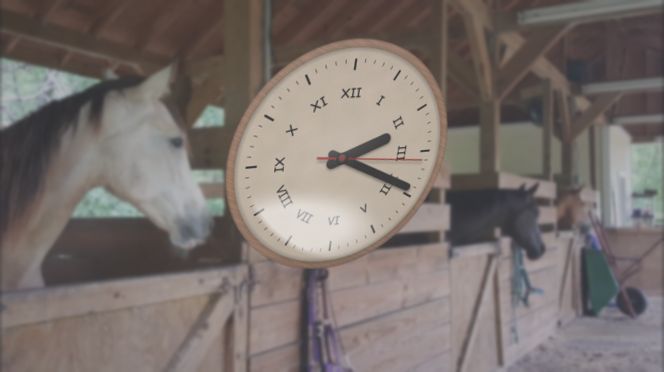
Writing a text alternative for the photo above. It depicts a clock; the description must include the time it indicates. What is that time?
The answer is 2:19:16
